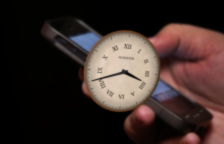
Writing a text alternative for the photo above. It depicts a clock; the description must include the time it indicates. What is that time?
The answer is 3:42
